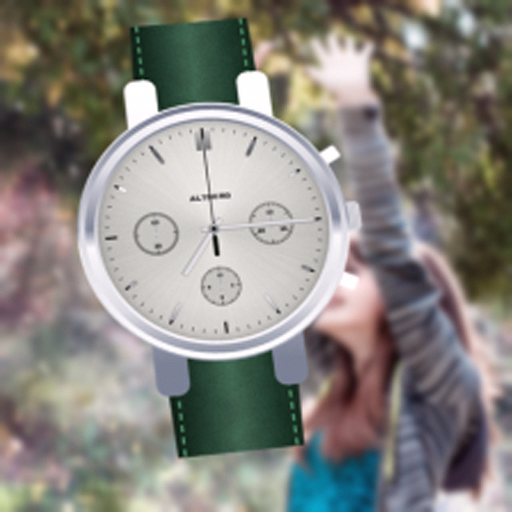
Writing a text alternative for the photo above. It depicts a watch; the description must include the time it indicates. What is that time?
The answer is 7:15
